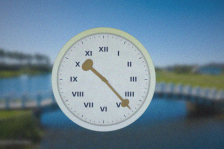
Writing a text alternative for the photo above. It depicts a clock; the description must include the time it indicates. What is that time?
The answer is 10:23
